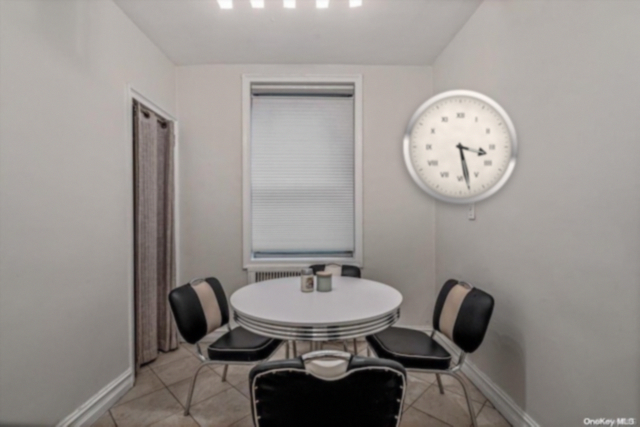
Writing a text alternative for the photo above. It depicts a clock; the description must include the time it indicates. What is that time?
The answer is 3:28
